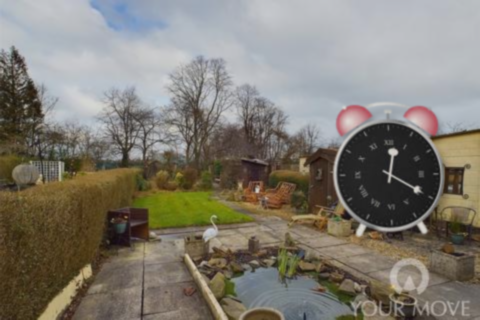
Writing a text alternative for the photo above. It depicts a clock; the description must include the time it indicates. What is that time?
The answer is 12:20
